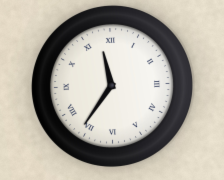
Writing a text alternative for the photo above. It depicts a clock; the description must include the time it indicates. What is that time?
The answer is 11:36
